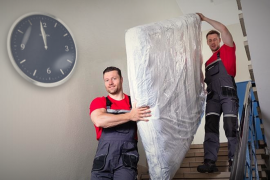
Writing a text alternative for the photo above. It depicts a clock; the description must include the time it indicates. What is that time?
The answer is 11:59
